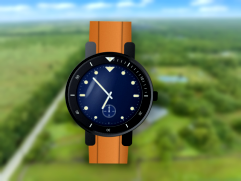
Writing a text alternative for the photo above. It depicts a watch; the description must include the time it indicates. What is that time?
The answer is 6:53
